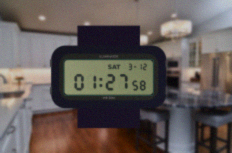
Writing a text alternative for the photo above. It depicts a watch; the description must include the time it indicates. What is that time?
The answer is 1:27:58
